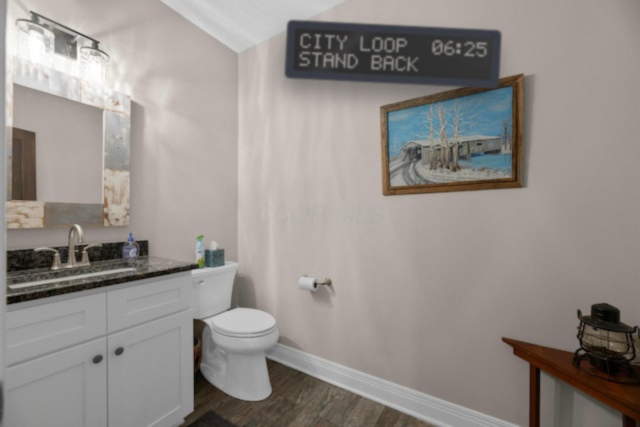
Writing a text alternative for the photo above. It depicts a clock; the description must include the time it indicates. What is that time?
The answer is 6:25
